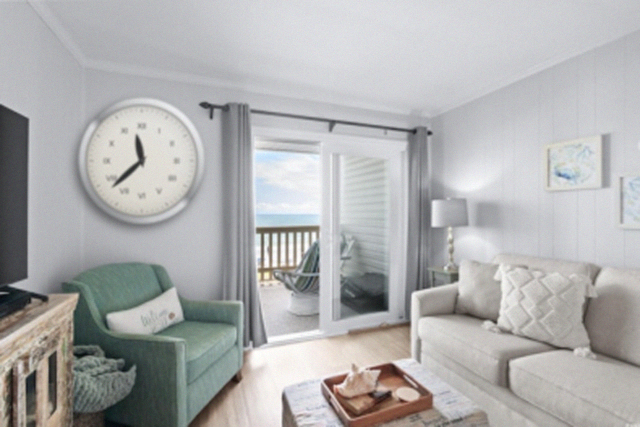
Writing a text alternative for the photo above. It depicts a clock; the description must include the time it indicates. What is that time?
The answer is 11:38
